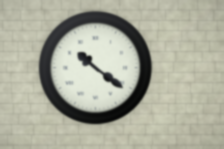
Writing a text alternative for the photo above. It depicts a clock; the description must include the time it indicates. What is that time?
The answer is 10:21
